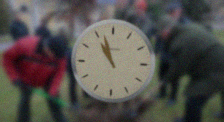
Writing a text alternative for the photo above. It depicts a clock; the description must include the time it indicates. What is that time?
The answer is 10:57
